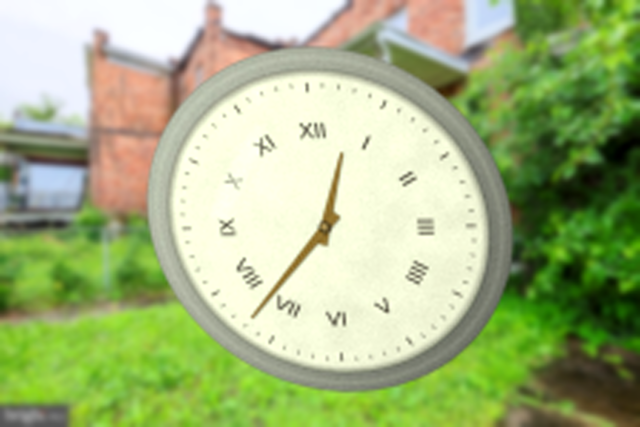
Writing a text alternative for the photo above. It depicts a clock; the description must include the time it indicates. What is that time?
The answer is 12:37
